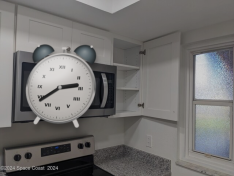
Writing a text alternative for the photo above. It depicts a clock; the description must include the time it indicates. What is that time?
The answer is 2:39
